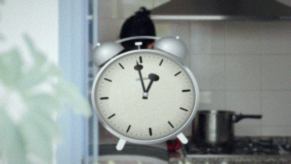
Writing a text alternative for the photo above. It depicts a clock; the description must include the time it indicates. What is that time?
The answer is 12:59
